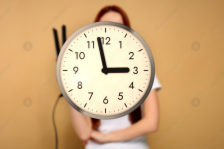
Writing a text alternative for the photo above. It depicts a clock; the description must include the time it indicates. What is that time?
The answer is 2:58
